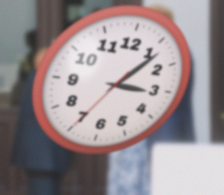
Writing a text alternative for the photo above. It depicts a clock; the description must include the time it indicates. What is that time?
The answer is 3:06:35
